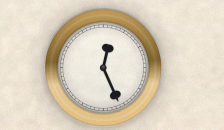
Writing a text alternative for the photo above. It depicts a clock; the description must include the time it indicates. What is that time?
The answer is 12:26
